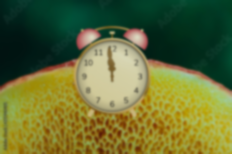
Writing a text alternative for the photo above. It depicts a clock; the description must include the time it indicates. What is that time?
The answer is 11:59
